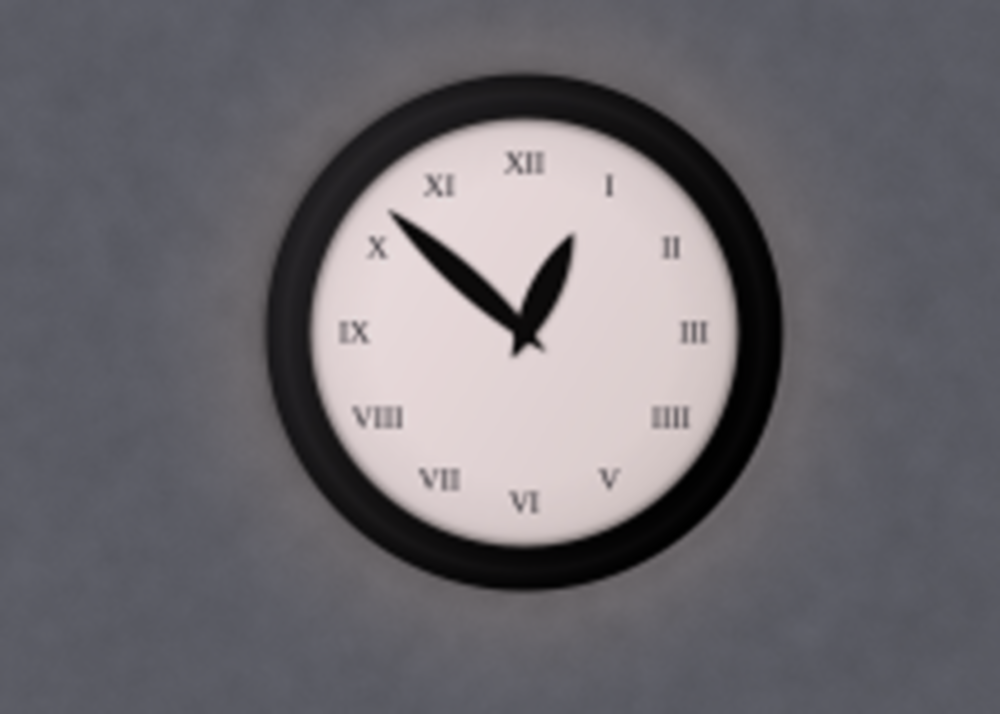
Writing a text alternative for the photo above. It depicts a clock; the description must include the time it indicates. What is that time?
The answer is 12:52
